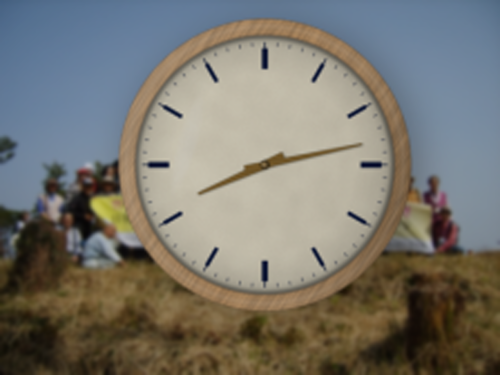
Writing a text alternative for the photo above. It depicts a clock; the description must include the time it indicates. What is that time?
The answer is 8:13
